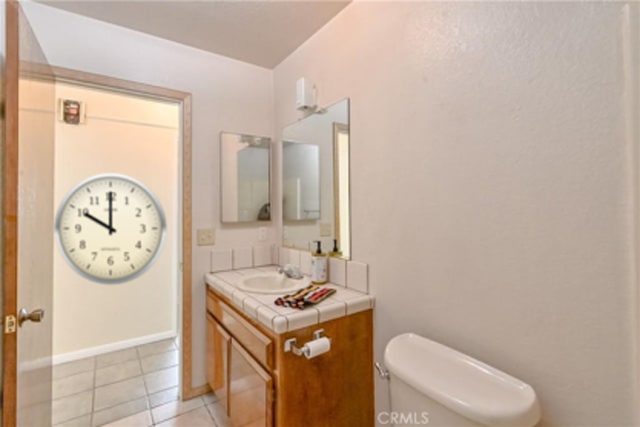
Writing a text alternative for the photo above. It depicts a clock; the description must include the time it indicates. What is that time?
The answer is 10:00
